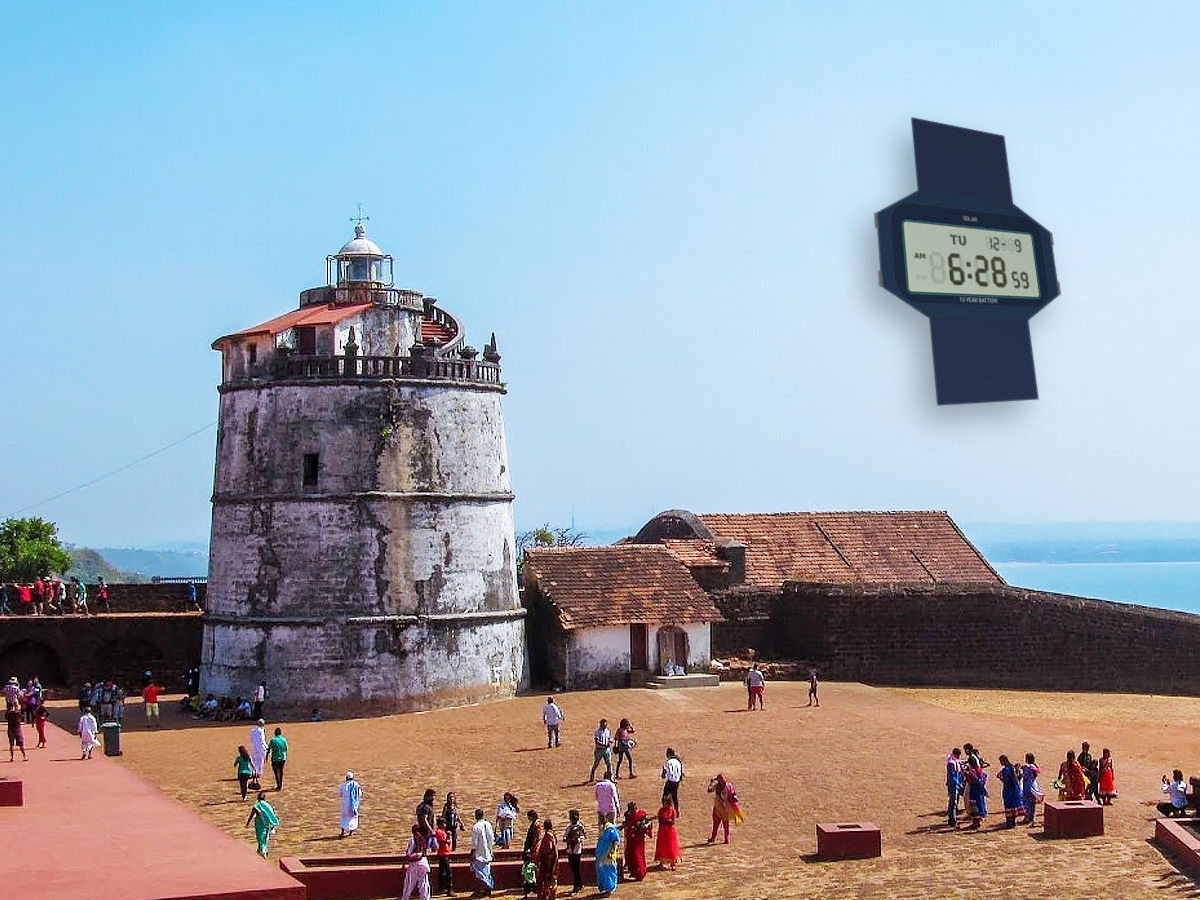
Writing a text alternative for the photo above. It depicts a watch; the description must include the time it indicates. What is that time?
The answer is 6:28:59
